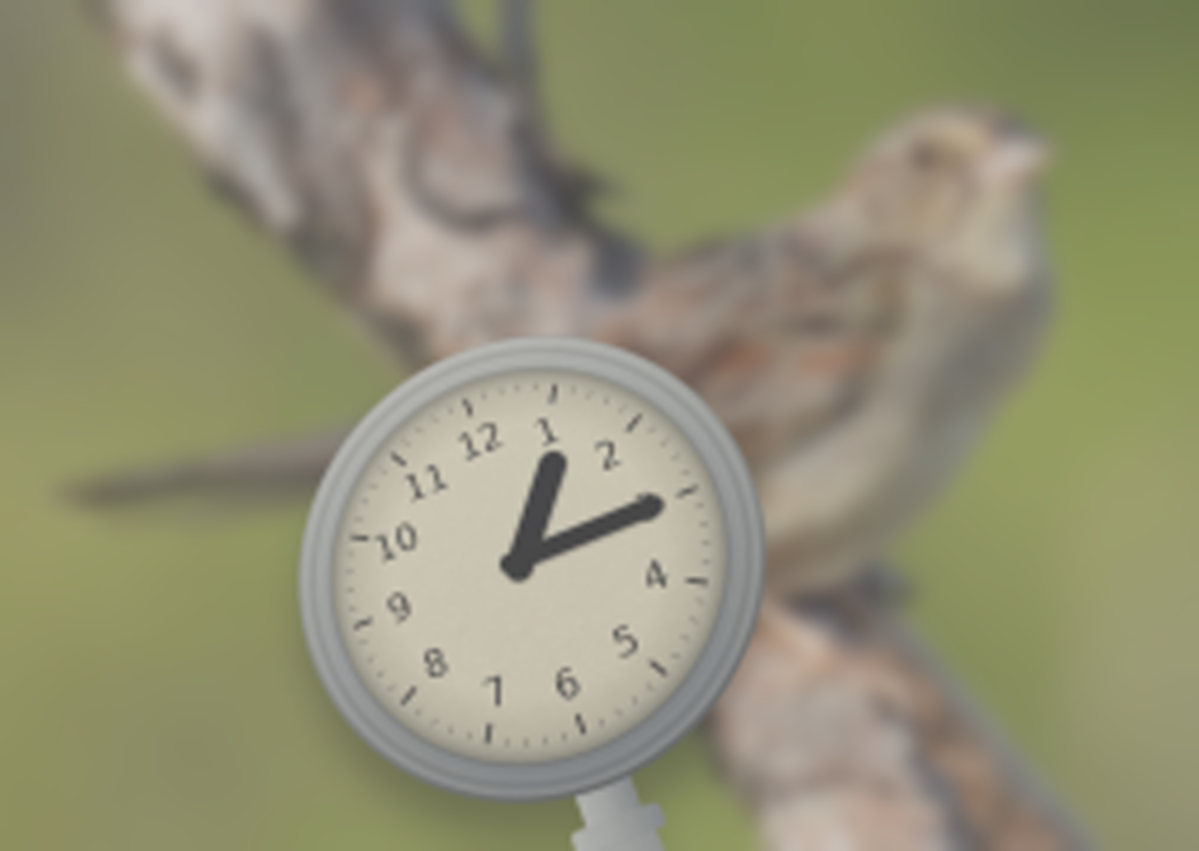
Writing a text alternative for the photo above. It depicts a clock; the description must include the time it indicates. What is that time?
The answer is 1:15
